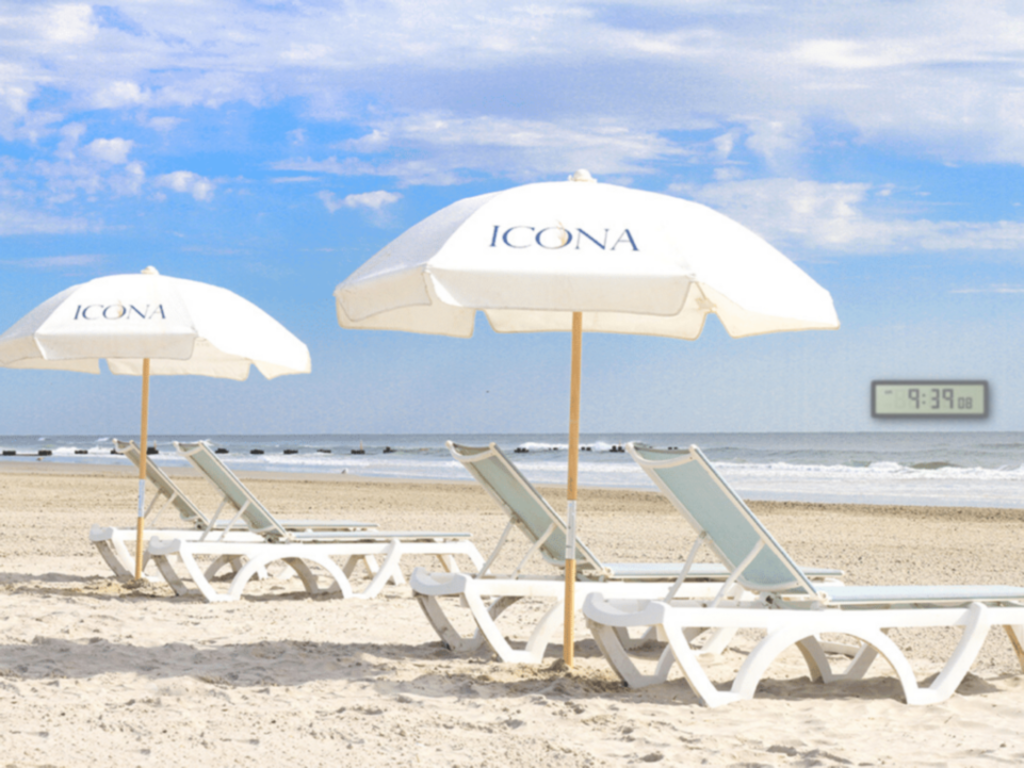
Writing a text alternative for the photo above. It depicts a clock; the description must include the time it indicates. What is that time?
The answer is 9:39
